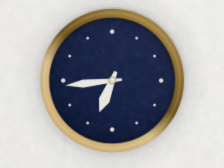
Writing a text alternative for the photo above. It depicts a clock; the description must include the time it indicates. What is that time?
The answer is 6:44
